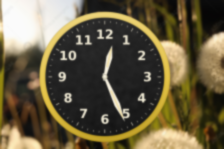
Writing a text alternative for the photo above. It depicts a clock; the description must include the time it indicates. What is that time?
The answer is 12:26
